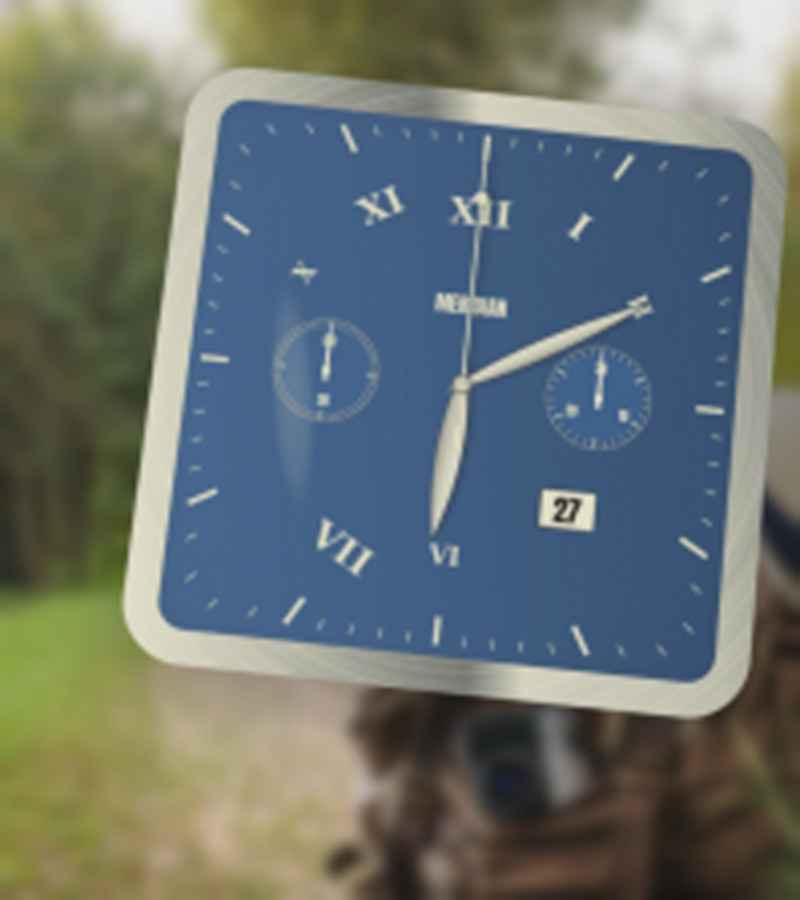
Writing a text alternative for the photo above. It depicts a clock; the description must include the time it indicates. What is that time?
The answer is 6:10
